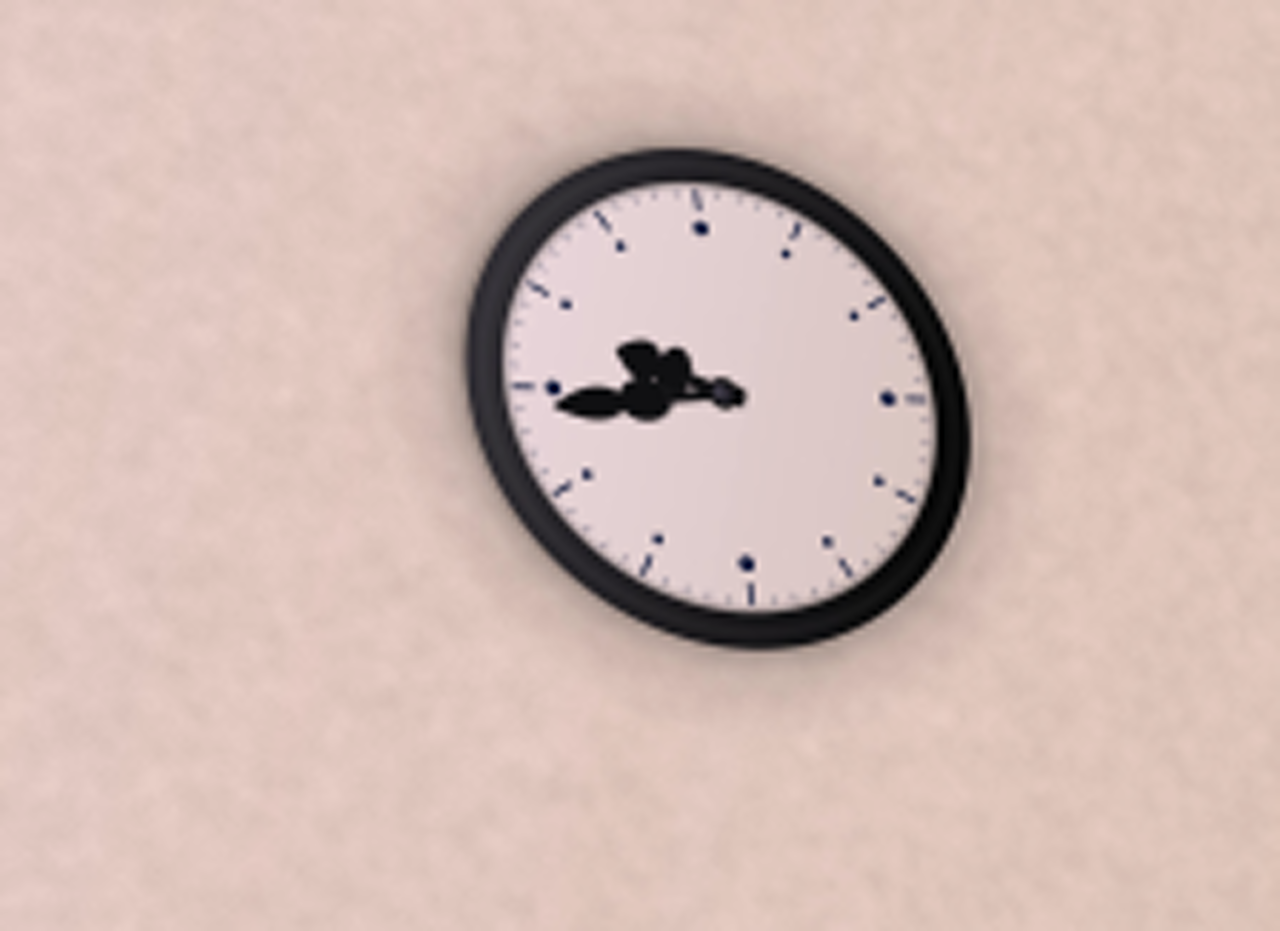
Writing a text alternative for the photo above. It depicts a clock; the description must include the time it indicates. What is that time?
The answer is 9:44
